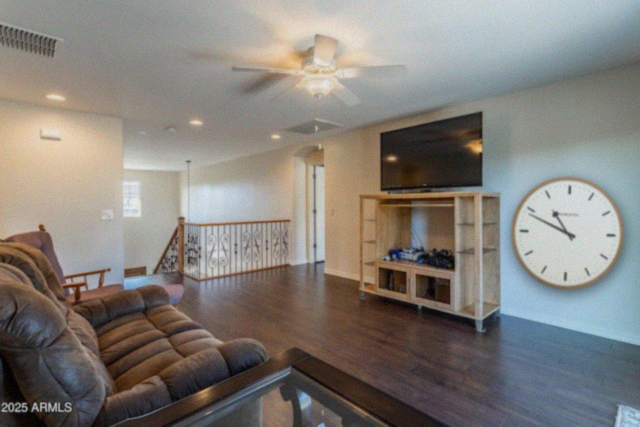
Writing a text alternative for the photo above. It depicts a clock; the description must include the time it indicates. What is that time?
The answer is 10:49
